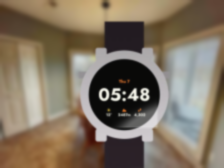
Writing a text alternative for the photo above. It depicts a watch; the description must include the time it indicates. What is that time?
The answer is 5:48
